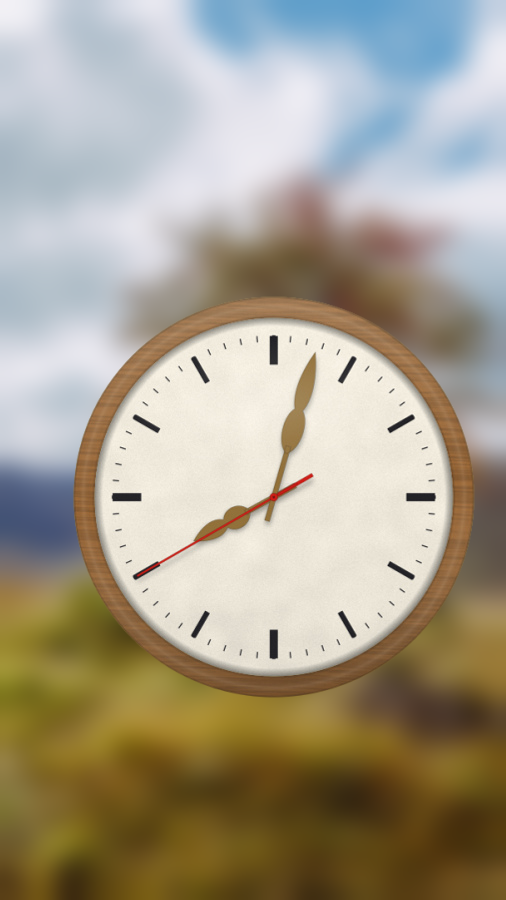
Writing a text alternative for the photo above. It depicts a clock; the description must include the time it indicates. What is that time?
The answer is 8:02:40
